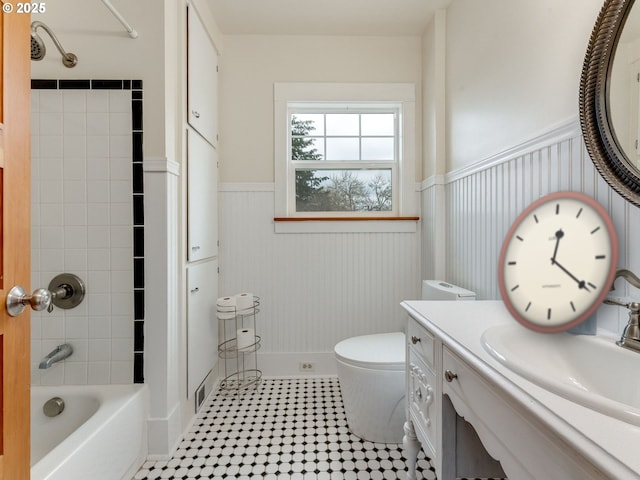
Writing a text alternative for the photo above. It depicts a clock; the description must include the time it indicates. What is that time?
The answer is 12:21
